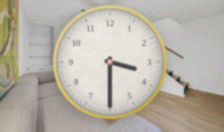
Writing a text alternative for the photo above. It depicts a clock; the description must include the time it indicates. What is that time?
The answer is 3:30
